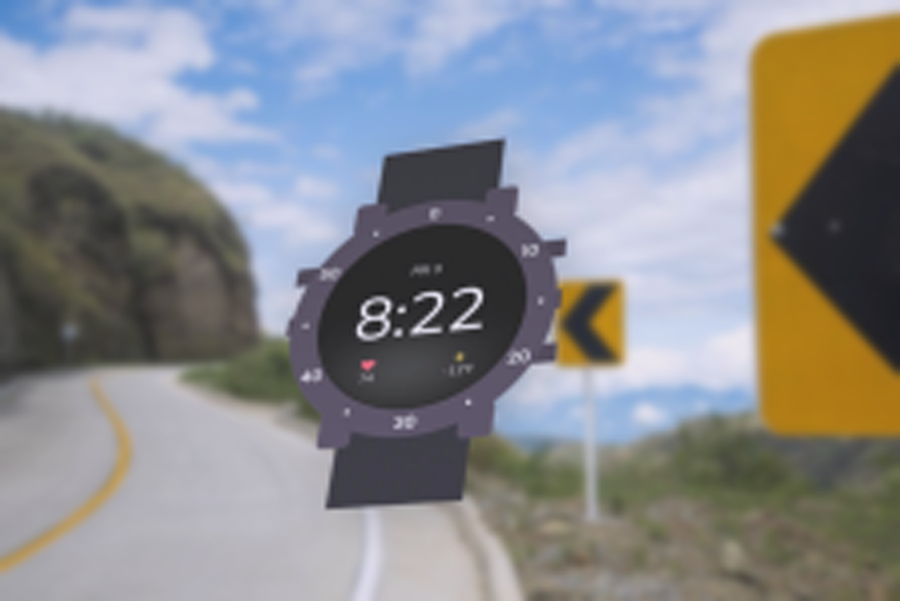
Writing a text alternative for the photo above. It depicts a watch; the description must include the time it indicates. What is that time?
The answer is 8:22
